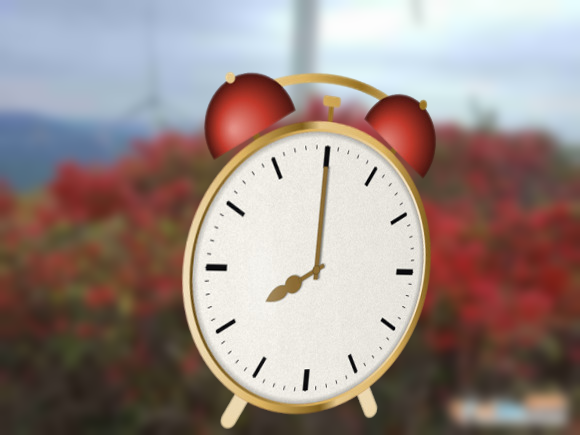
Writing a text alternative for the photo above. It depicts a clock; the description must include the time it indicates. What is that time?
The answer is 8:00
